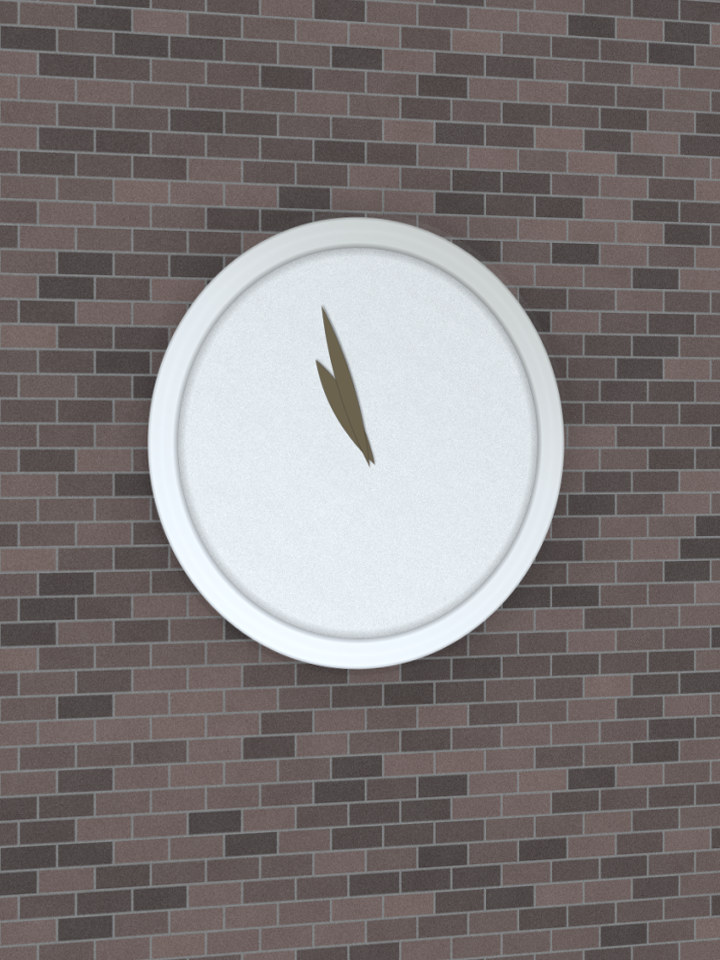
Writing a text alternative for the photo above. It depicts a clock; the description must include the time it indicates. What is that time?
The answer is 10:57
